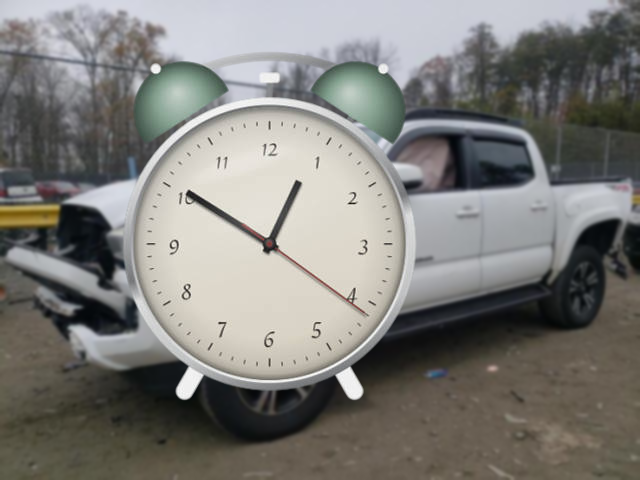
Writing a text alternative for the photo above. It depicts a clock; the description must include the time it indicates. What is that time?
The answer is 12:50:21
